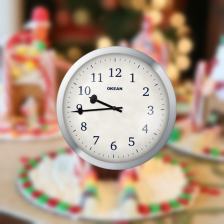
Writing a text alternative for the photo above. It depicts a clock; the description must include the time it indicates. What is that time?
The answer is 9:44
